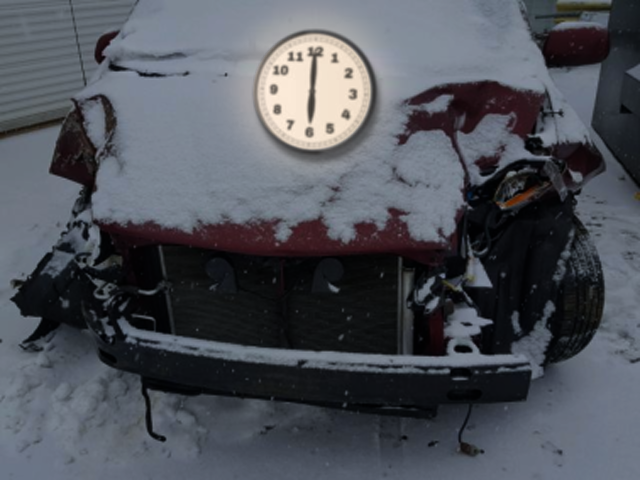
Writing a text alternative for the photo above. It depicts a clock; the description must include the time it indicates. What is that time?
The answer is 6:00
